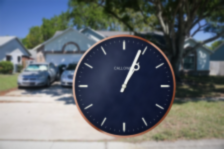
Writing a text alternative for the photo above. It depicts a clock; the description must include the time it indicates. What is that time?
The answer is 1:04
